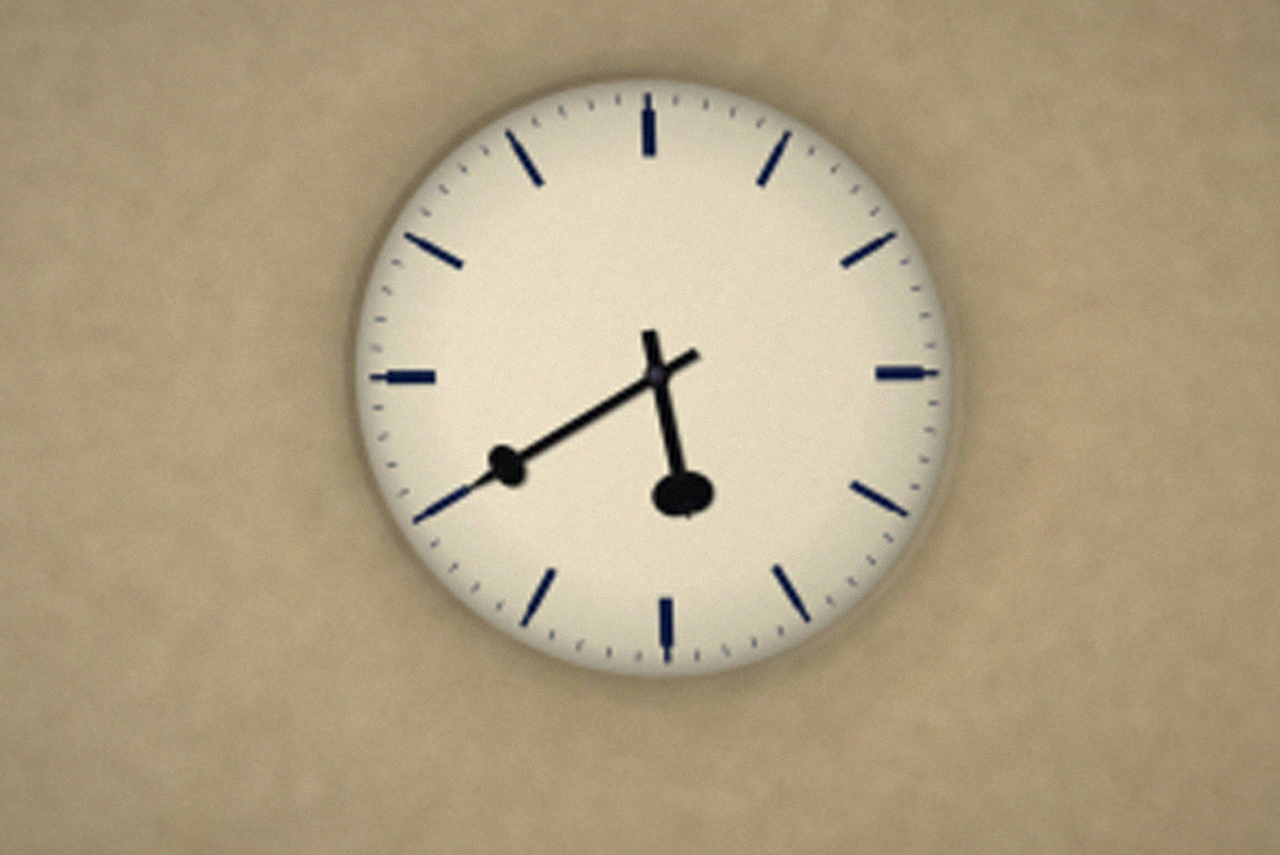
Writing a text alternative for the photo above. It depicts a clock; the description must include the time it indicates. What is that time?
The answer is 5:40
